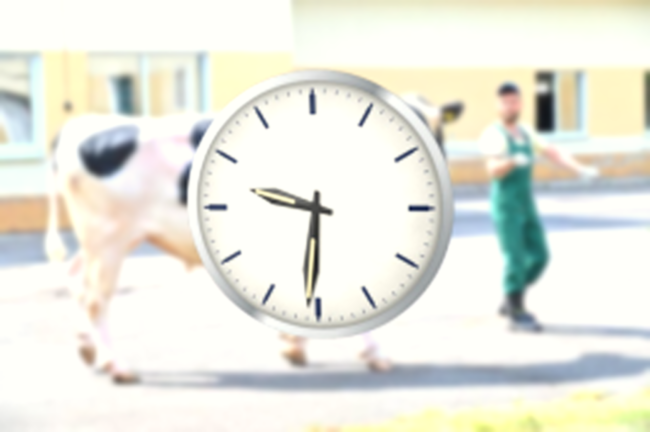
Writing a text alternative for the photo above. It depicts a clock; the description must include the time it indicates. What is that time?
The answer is 9:31
